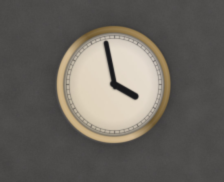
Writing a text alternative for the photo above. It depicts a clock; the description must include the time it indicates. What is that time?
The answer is 3:58
